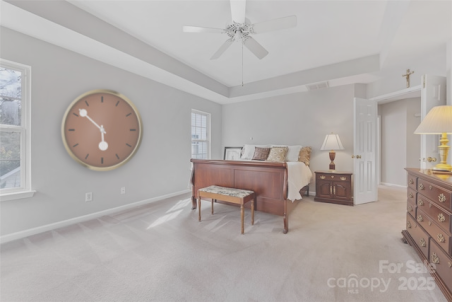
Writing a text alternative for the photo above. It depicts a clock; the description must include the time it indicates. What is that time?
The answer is 5:52
